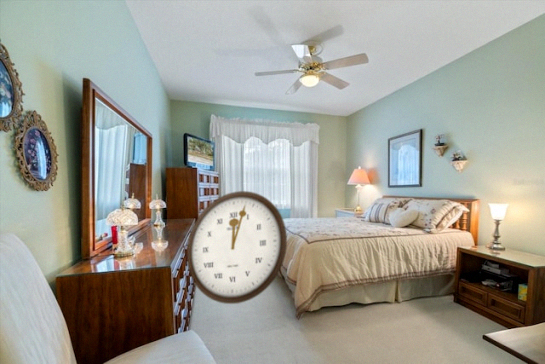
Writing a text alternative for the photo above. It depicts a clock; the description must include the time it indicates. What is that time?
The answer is 12:03
